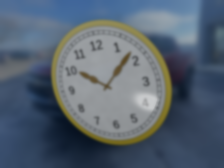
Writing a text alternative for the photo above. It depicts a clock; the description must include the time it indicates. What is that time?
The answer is 10:08
